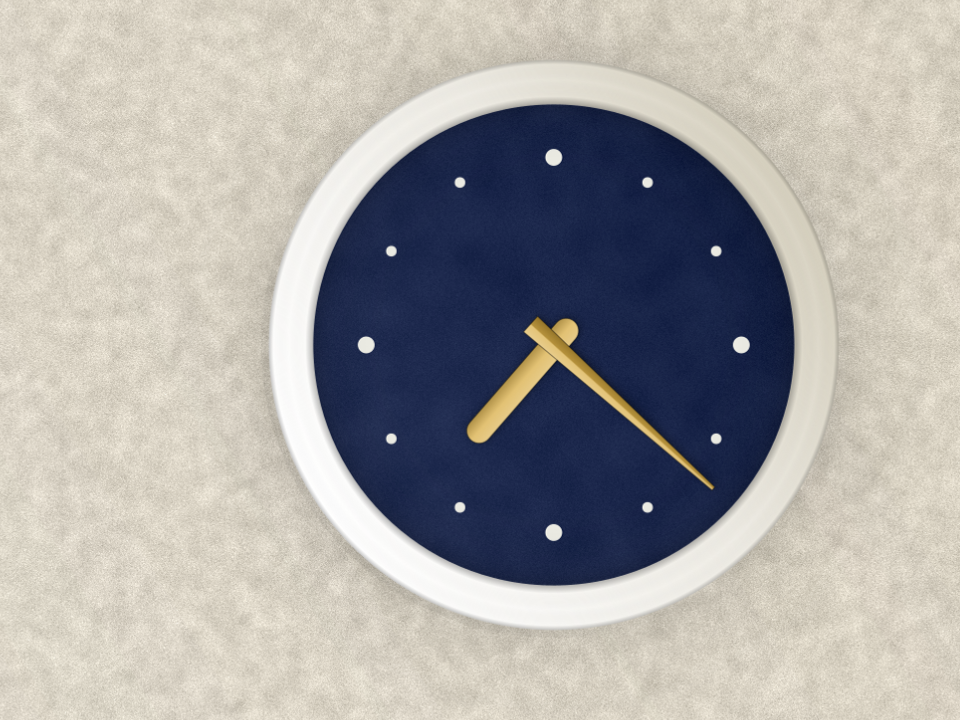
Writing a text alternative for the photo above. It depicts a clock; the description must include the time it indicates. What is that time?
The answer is 7:22
